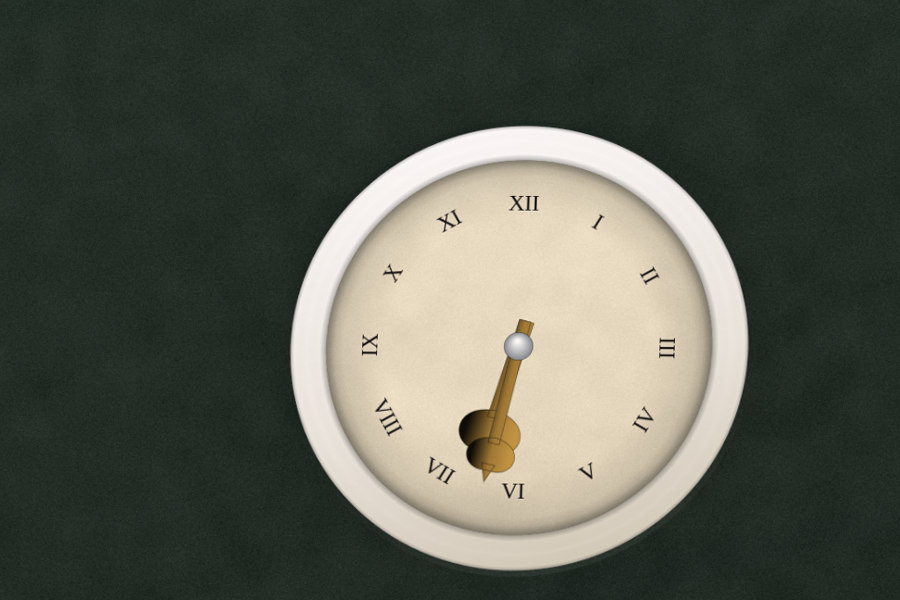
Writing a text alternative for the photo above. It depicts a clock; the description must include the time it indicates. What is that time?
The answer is 6:32
